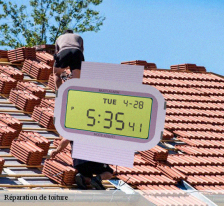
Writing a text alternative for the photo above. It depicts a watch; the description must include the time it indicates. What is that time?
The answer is 5:35:41
